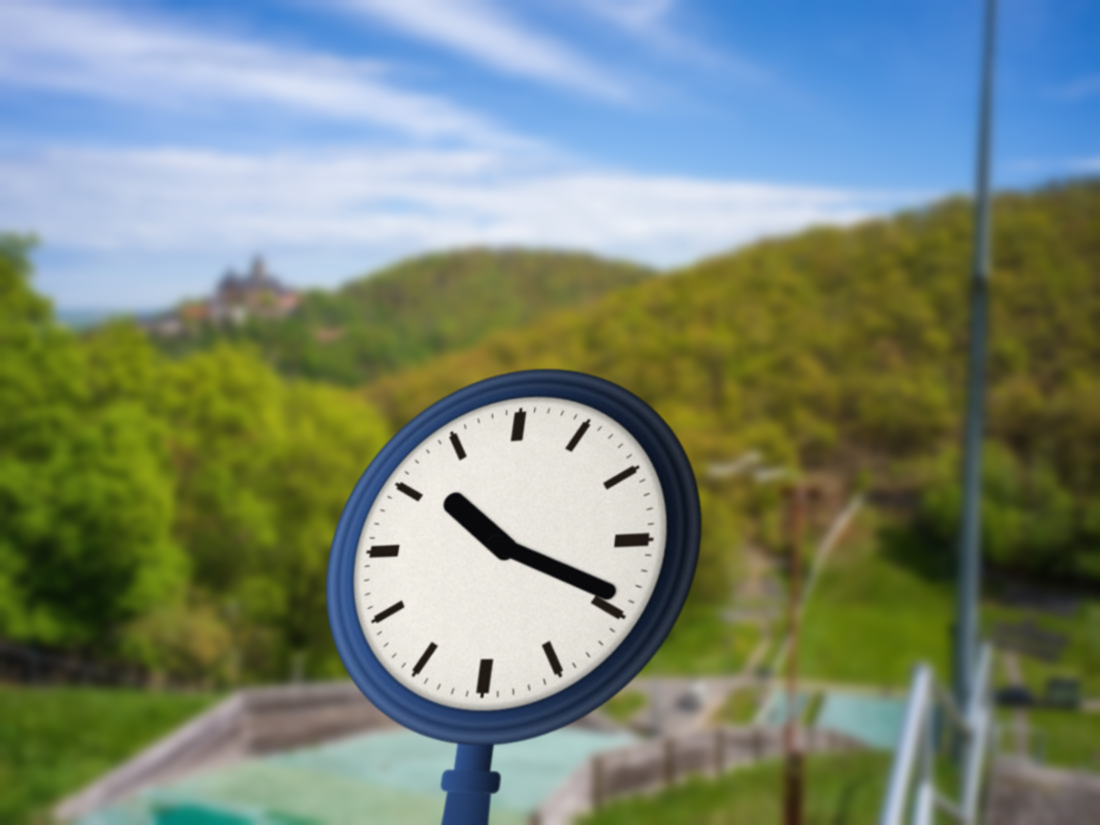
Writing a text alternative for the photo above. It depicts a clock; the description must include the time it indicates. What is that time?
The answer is 10:19
